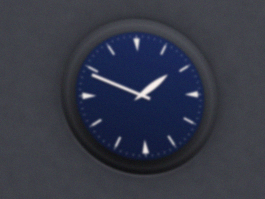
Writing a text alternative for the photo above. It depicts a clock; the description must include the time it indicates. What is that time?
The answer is 1:49
